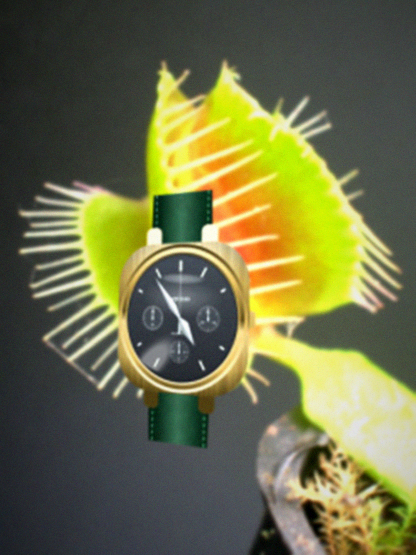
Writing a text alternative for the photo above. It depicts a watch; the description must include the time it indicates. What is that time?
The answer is 4:54
